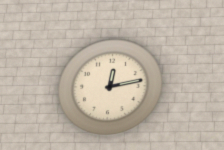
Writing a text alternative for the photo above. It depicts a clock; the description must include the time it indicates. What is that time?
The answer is 12:13
